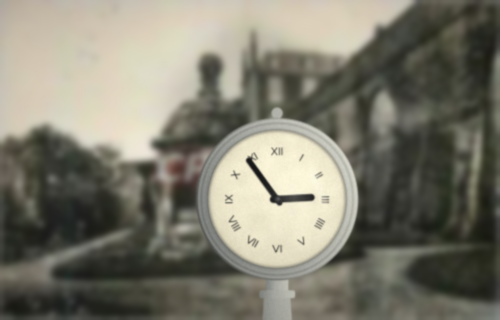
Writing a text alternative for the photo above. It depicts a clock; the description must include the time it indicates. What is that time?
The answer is 2:54
